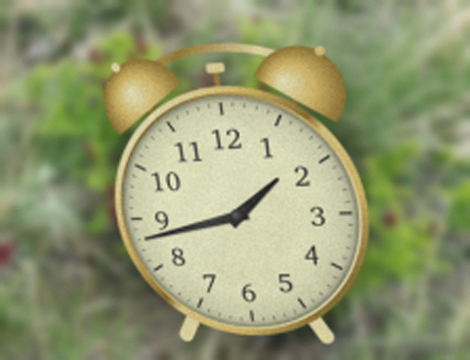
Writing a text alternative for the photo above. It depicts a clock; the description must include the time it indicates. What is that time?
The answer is 1:43
